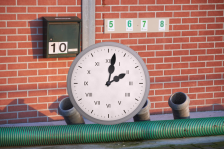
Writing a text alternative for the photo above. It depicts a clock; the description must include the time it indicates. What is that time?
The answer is 2:02
